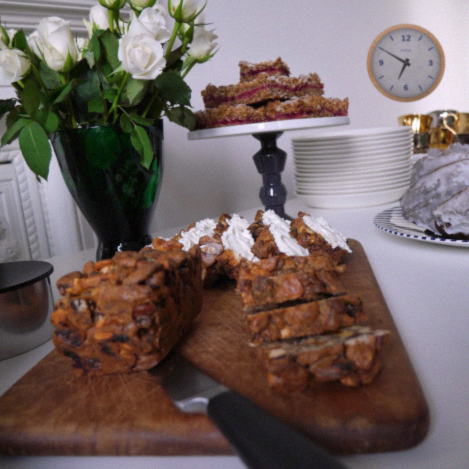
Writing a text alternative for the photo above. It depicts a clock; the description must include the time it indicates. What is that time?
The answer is 6:50
